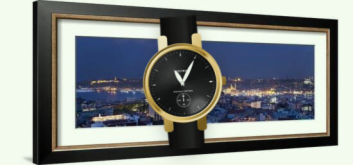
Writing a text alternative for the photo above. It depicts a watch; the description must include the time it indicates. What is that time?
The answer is 11:05
